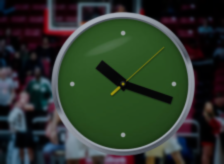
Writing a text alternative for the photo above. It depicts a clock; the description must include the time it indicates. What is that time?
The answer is 10:18:08
